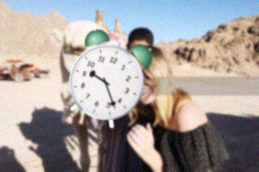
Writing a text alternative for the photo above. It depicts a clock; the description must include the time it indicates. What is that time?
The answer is 9:23
